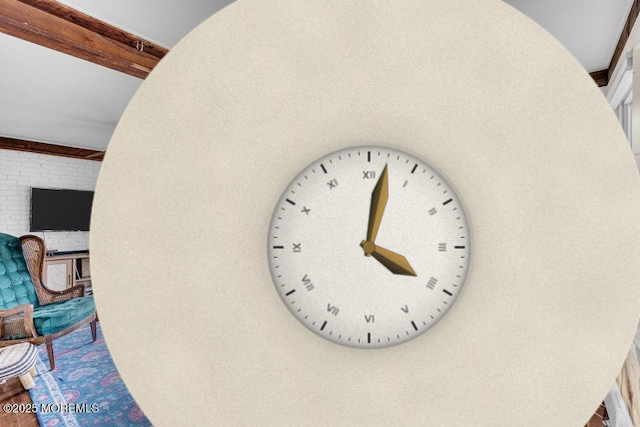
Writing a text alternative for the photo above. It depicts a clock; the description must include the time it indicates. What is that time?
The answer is 4:02
